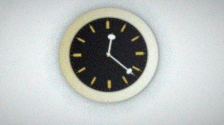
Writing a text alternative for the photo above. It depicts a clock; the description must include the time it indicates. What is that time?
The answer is 12:22
